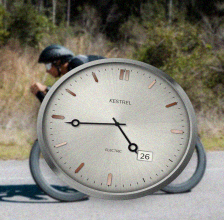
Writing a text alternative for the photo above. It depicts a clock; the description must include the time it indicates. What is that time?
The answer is 4:44
